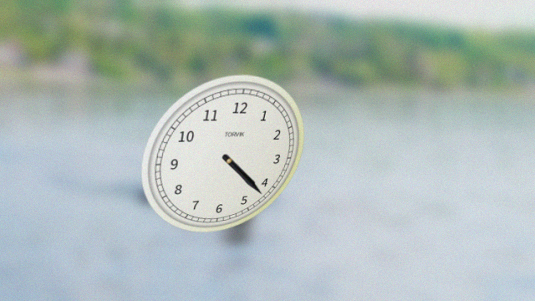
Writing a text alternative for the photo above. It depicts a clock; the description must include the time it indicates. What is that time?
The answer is 4:22
